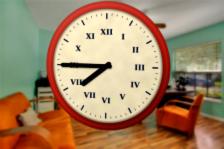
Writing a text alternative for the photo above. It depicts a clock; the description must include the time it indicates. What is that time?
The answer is 7:45
